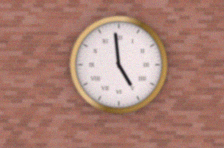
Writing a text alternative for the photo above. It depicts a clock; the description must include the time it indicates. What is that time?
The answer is 4:59
